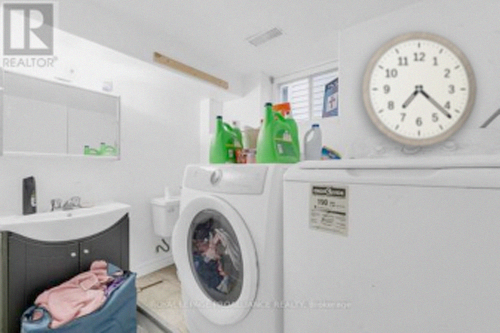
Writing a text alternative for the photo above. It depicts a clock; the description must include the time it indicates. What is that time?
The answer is 7:22
